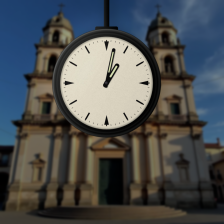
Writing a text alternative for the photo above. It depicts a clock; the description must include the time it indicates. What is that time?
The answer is 1:02
